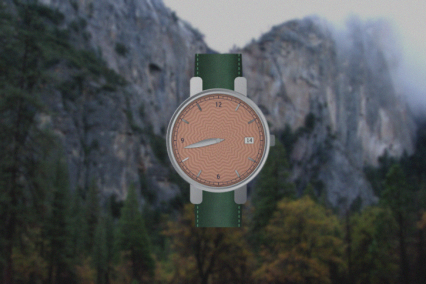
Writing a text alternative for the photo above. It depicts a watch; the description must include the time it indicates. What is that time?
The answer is 8:43
